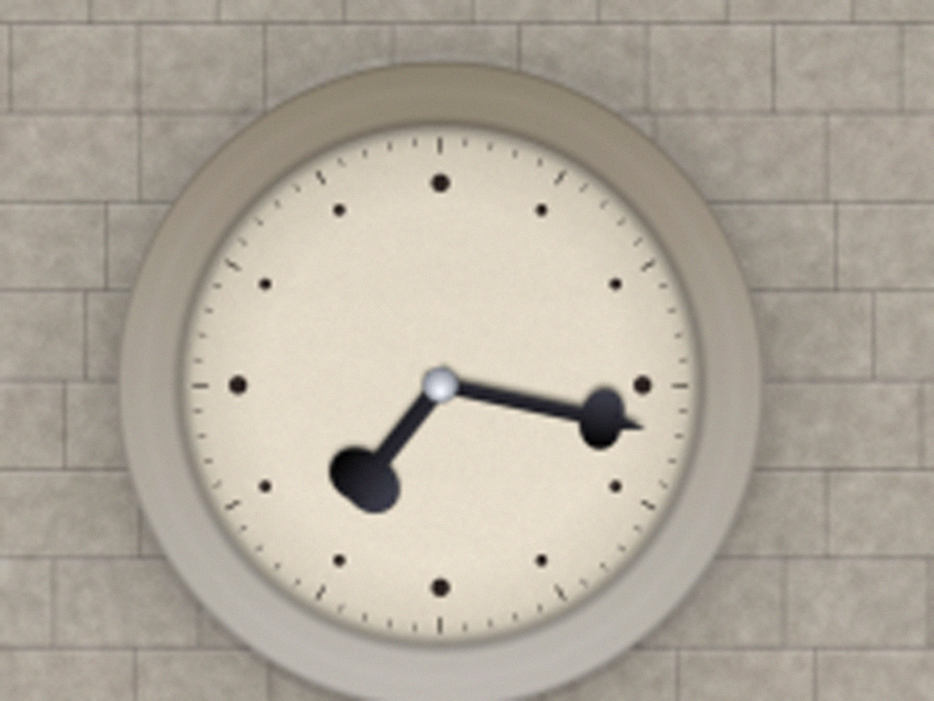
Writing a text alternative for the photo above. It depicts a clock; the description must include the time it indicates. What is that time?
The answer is 7:17
